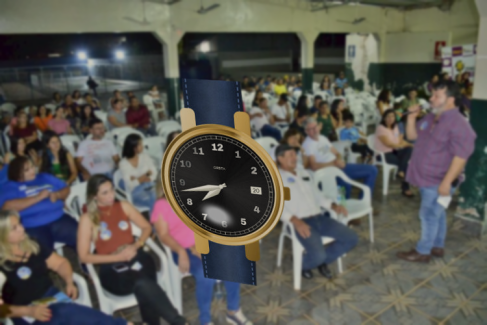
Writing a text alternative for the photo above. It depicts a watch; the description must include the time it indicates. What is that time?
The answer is 7:43
